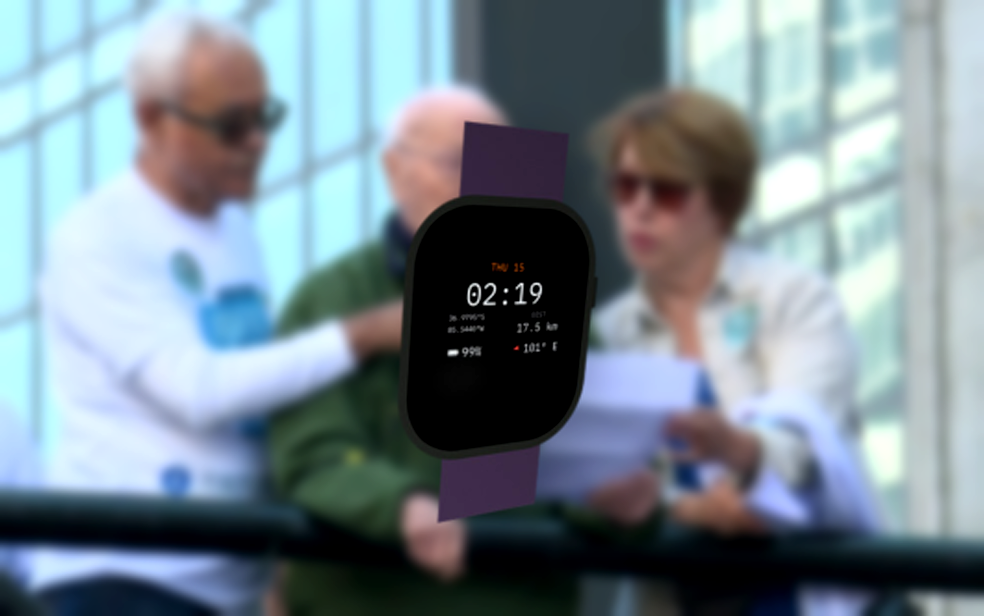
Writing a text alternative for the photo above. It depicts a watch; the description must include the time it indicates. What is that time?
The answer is 2:19
